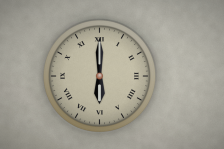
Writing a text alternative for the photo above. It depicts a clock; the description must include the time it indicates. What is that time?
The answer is 6:00
